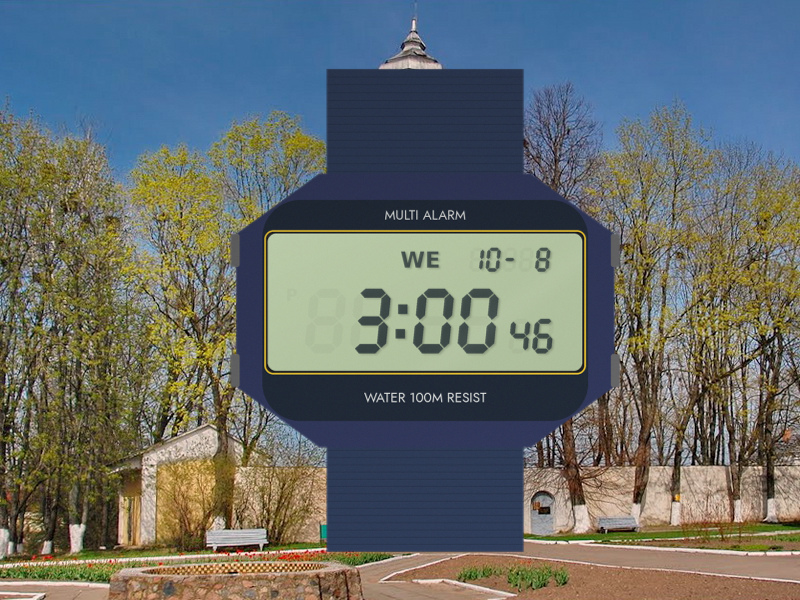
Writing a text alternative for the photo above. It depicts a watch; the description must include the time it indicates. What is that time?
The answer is 3:00:46
